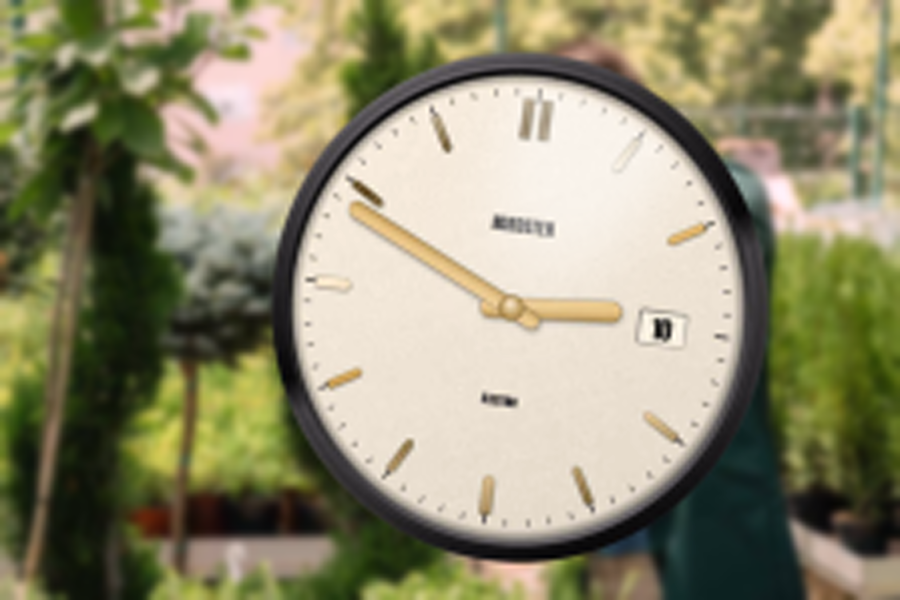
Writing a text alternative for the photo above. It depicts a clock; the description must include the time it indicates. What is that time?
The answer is 2:49
